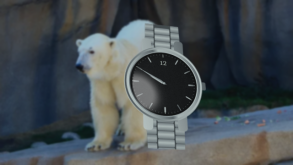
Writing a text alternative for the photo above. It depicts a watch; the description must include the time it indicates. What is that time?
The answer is 9:50
